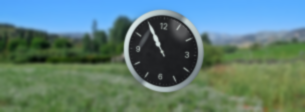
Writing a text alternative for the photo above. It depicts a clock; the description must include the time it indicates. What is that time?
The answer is 10:55
